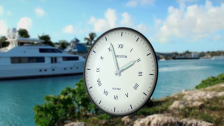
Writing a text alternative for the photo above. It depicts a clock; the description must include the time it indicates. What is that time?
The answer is 1:56
